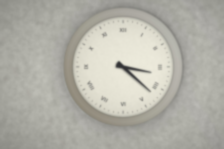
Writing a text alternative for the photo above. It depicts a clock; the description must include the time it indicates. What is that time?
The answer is 3:22
